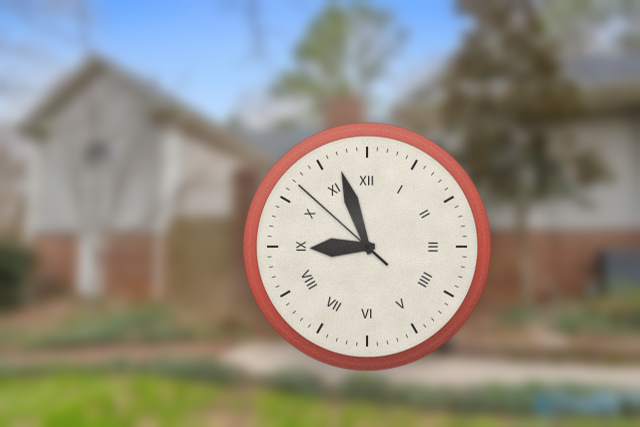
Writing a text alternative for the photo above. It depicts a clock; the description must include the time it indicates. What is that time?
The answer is 8:56:52
